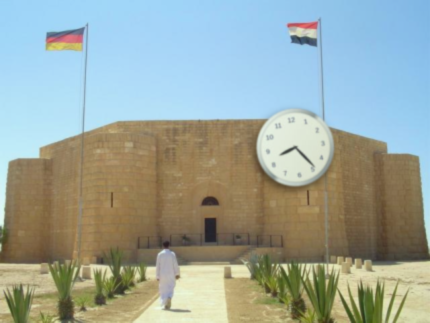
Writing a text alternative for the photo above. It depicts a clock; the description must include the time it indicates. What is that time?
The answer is 8:24
